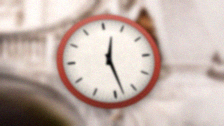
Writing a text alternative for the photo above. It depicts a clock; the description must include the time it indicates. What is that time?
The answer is 12:28
